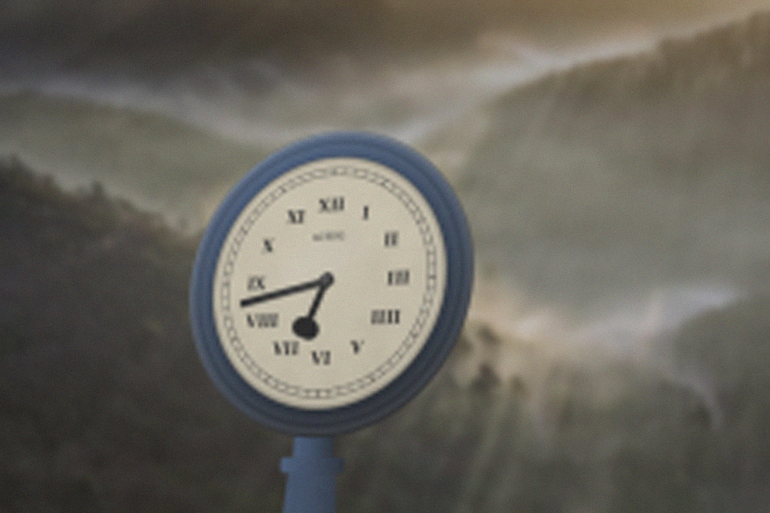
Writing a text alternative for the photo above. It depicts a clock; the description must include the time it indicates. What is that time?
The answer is 6:43
